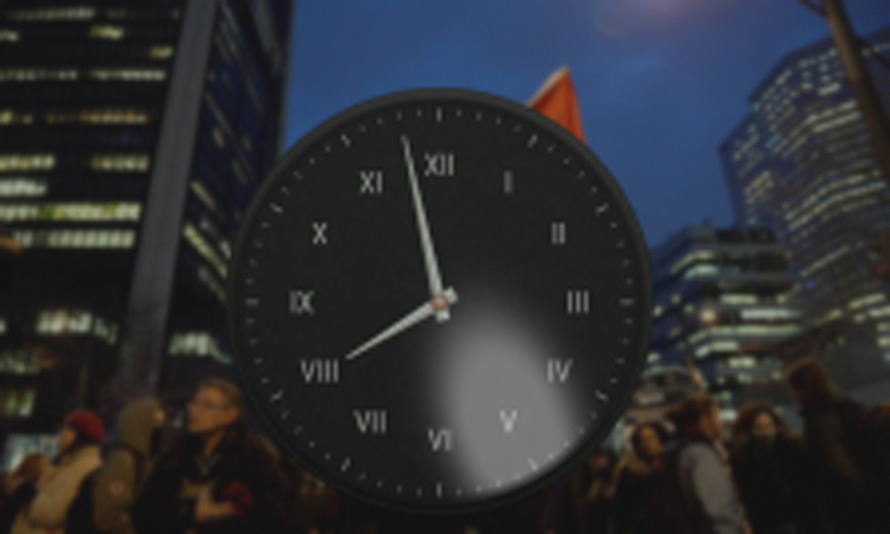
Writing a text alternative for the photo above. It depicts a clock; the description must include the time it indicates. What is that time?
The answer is 7:58
